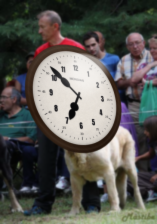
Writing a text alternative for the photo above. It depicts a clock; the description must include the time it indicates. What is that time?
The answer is 6:52
